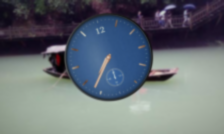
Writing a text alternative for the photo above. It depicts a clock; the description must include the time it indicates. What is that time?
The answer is 7:37
